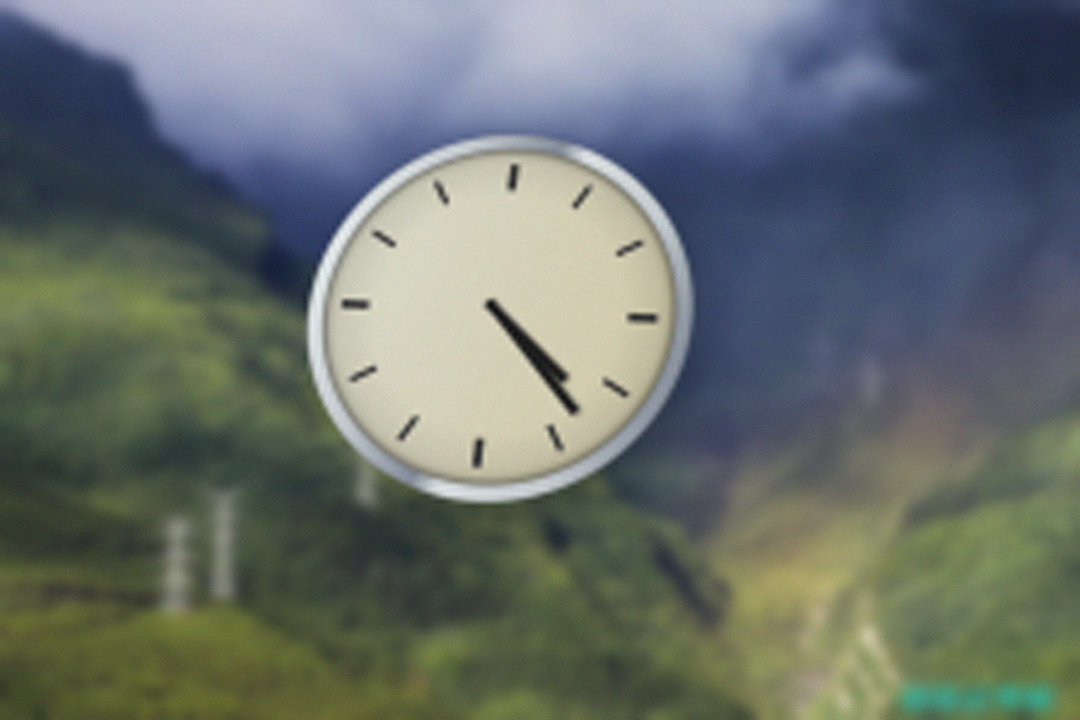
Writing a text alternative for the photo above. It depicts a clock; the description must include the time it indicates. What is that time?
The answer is 4:23
